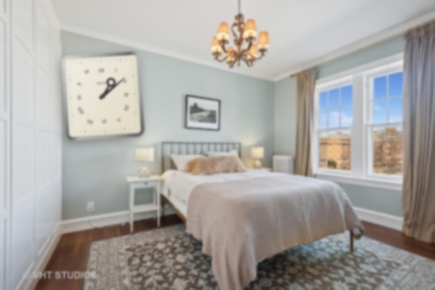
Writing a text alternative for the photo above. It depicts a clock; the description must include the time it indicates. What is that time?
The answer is 1:09
